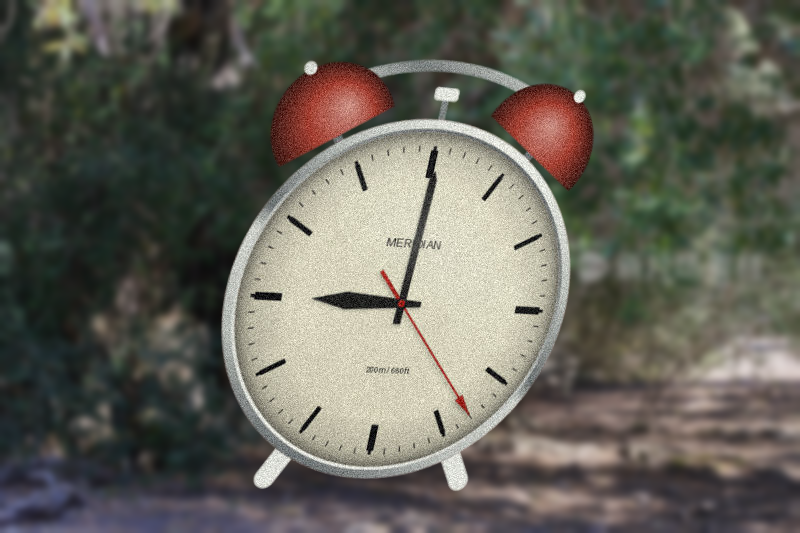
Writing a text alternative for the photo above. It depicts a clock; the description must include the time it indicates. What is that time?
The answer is 9:00:23
